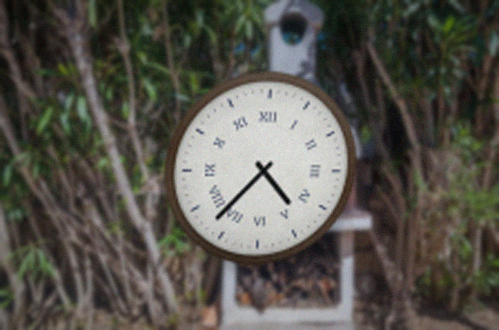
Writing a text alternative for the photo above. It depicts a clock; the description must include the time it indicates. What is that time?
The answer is 4:37
